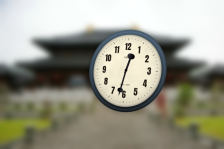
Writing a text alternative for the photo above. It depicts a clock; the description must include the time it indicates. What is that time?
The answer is 12:32
